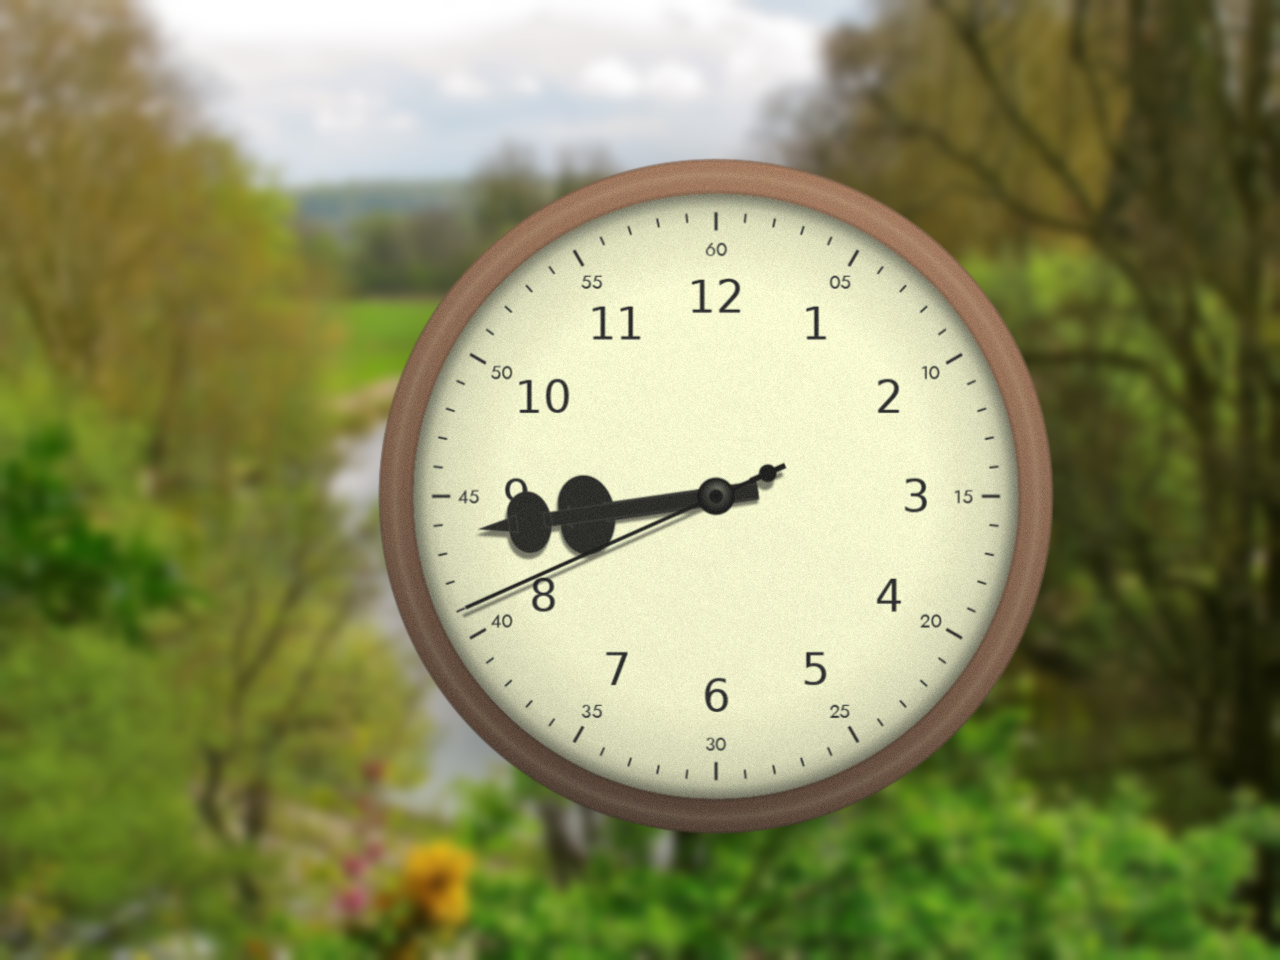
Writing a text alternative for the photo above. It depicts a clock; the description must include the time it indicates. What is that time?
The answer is 8:43:41
